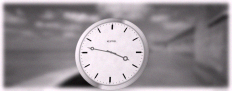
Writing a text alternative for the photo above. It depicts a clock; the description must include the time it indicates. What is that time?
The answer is 3:47
